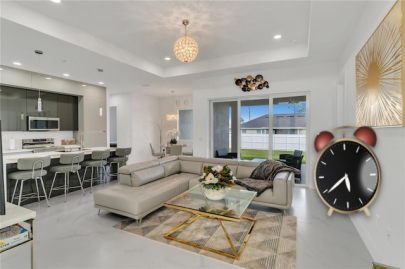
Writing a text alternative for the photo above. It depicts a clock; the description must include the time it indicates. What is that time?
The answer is 5:39
